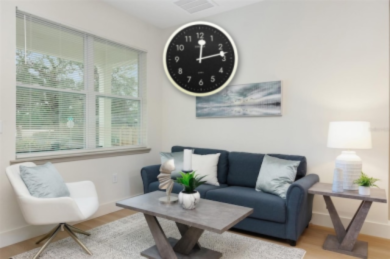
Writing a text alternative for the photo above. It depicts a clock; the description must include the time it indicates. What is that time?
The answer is 12:13
